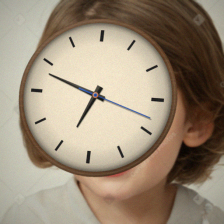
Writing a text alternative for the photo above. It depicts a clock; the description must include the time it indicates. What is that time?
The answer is 6:48:18
